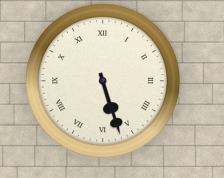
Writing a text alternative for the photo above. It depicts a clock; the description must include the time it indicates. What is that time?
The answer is 5:27
